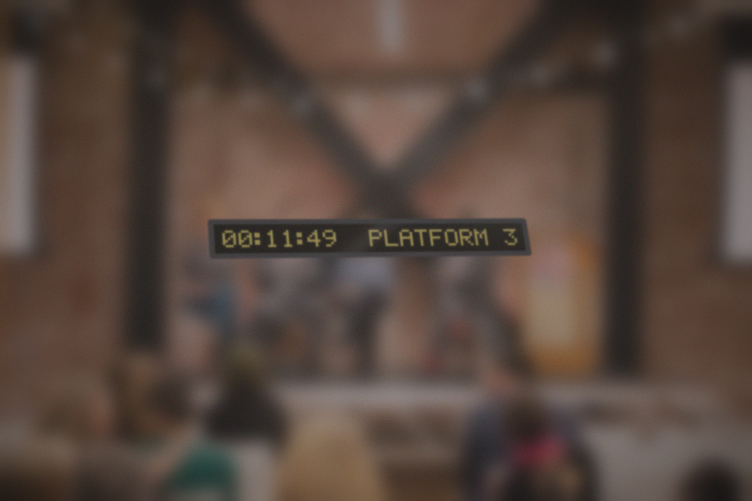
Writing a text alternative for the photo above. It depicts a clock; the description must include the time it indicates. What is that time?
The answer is 0:11:49
